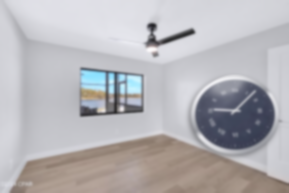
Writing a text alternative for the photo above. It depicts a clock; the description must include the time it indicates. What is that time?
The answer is 9:07
